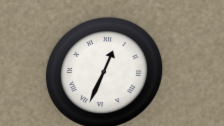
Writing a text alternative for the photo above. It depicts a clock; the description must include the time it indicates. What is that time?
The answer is 12:33
